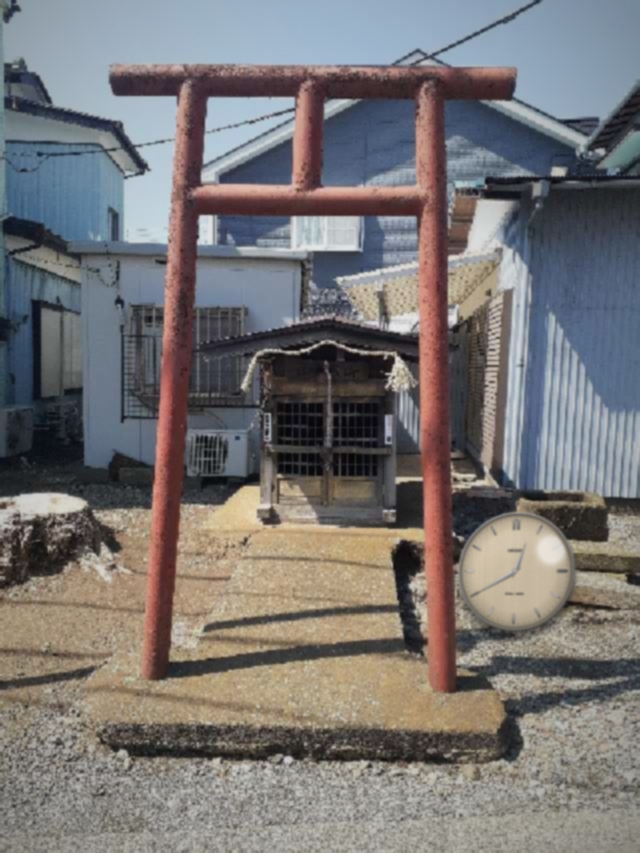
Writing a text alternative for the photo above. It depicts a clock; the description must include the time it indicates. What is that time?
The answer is 12:40
